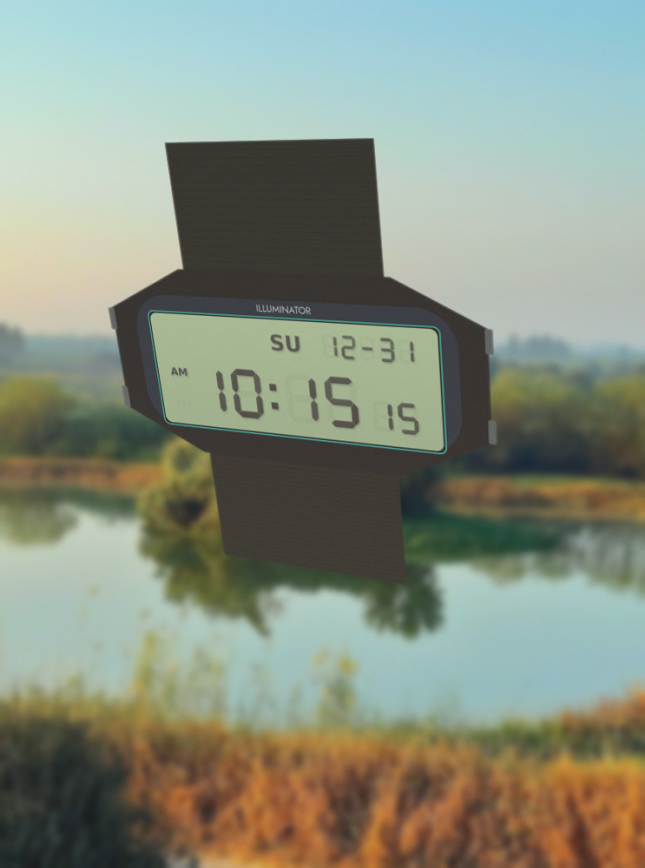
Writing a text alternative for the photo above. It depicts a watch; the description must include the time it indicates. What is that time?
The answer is 10:15:15
